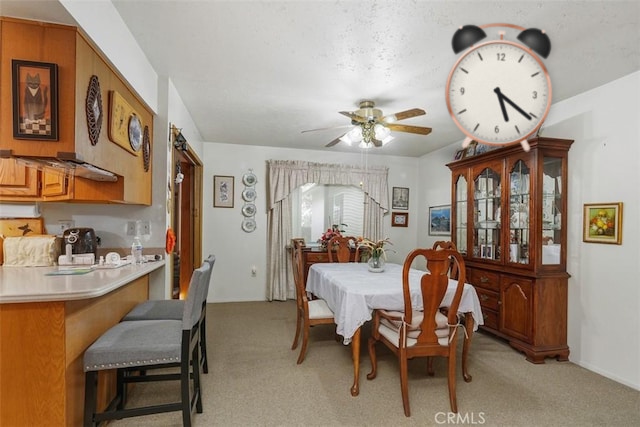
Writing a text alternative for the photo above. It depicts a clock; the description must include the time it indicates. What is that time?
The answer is 5:21
